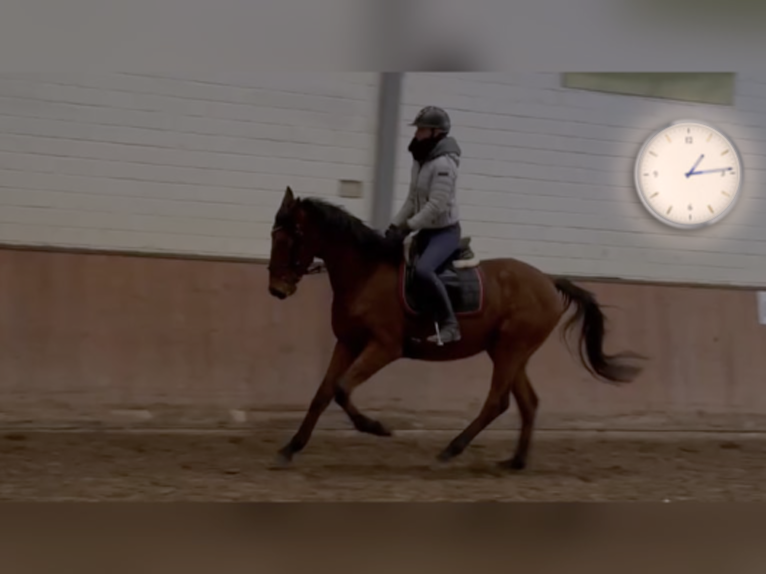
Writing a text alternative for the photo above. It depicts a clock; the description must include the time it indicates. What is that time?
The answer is 1:14
